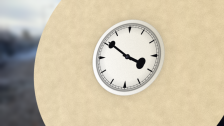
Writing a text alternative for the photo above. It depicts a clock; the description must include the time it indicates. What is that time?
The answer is 3:51
